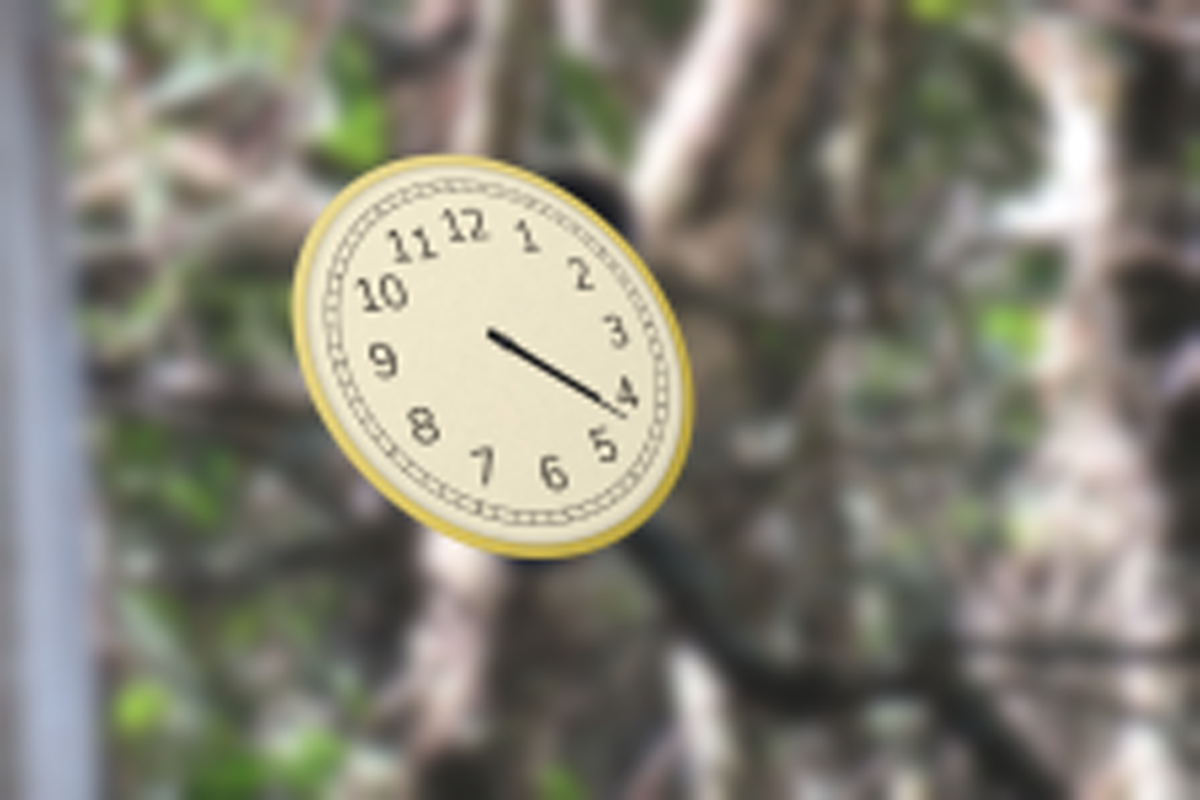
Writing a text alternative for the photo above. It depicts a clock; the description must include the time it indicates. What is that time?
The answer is 4:22
